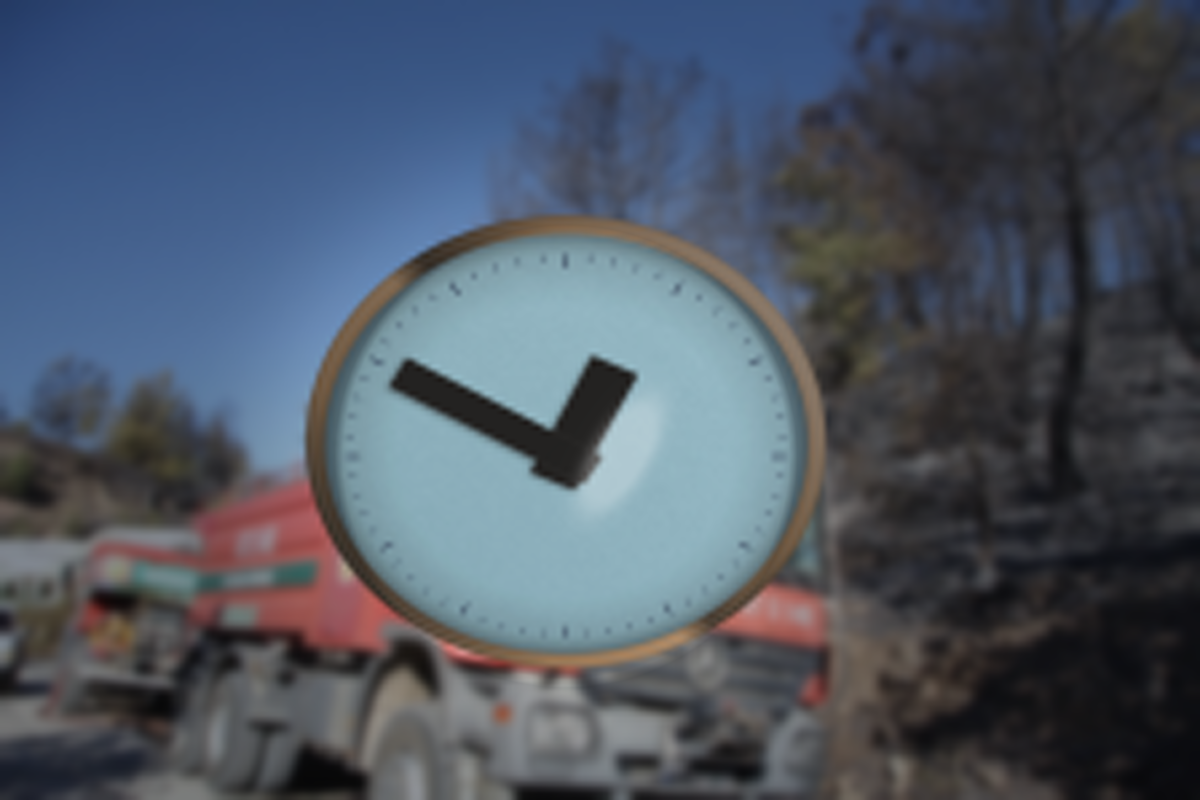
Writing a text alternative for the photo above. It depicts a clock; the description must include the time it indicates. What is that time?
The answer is 12:50
